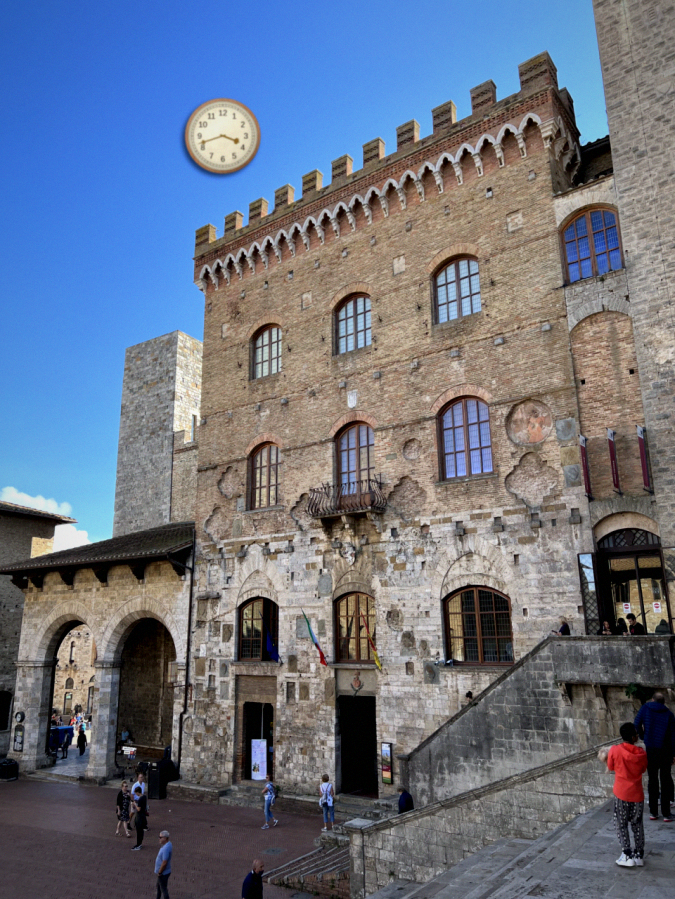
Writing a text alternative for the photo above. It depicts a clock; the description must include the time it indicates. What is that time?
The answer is 3:42
